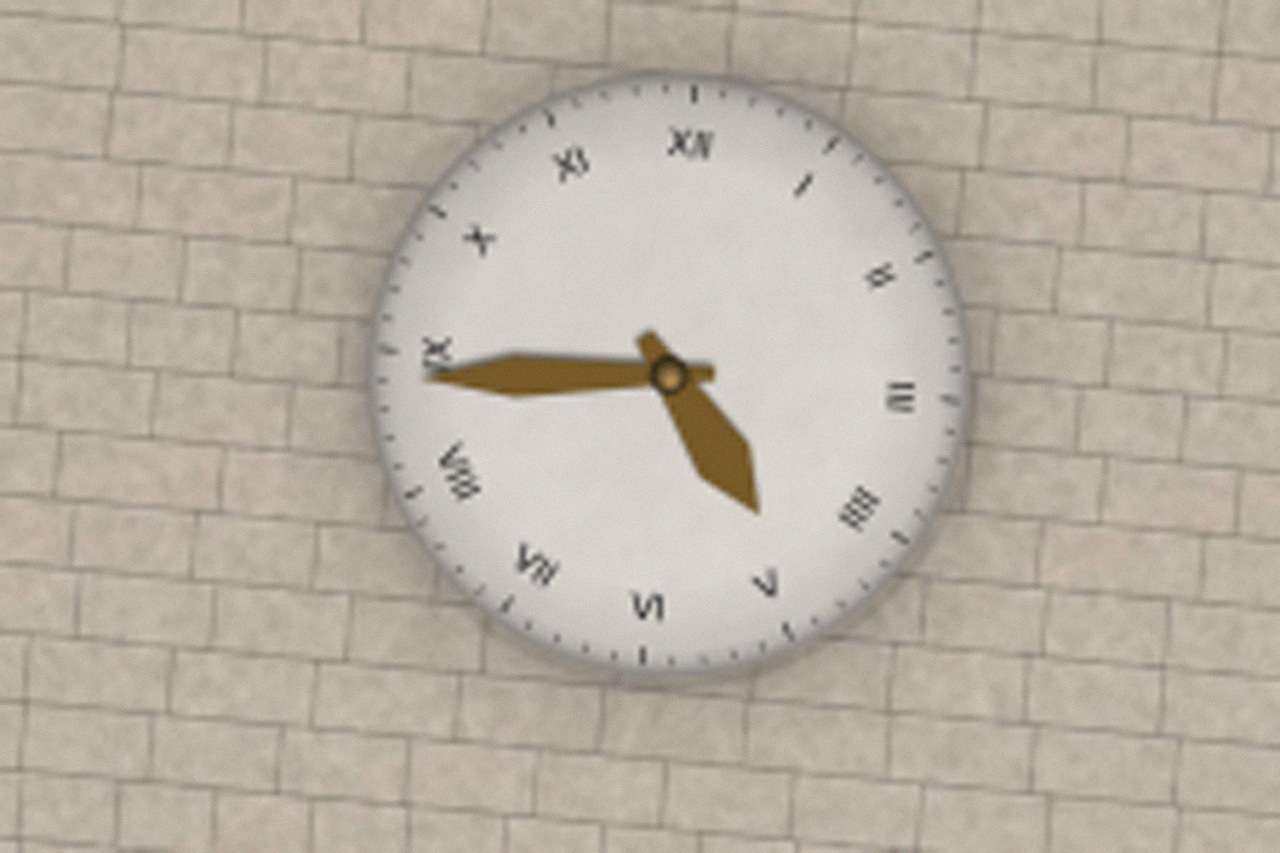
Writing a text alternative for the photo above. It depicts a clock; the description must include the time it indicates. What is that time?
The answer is 4:44
